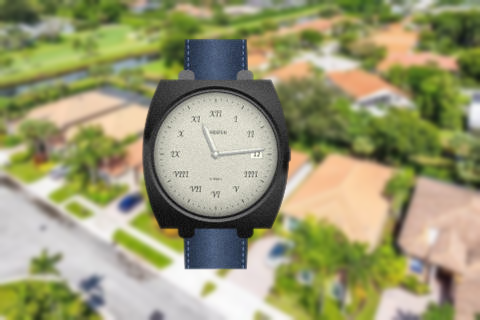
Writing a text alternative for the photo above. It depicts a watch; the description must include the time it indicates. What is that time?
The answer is 11:14
